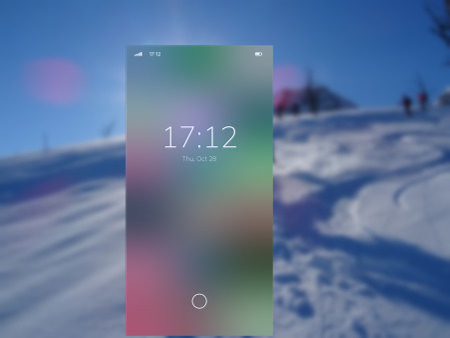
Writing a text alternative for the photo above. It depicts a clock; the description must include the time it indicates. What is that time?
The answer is 17:12
